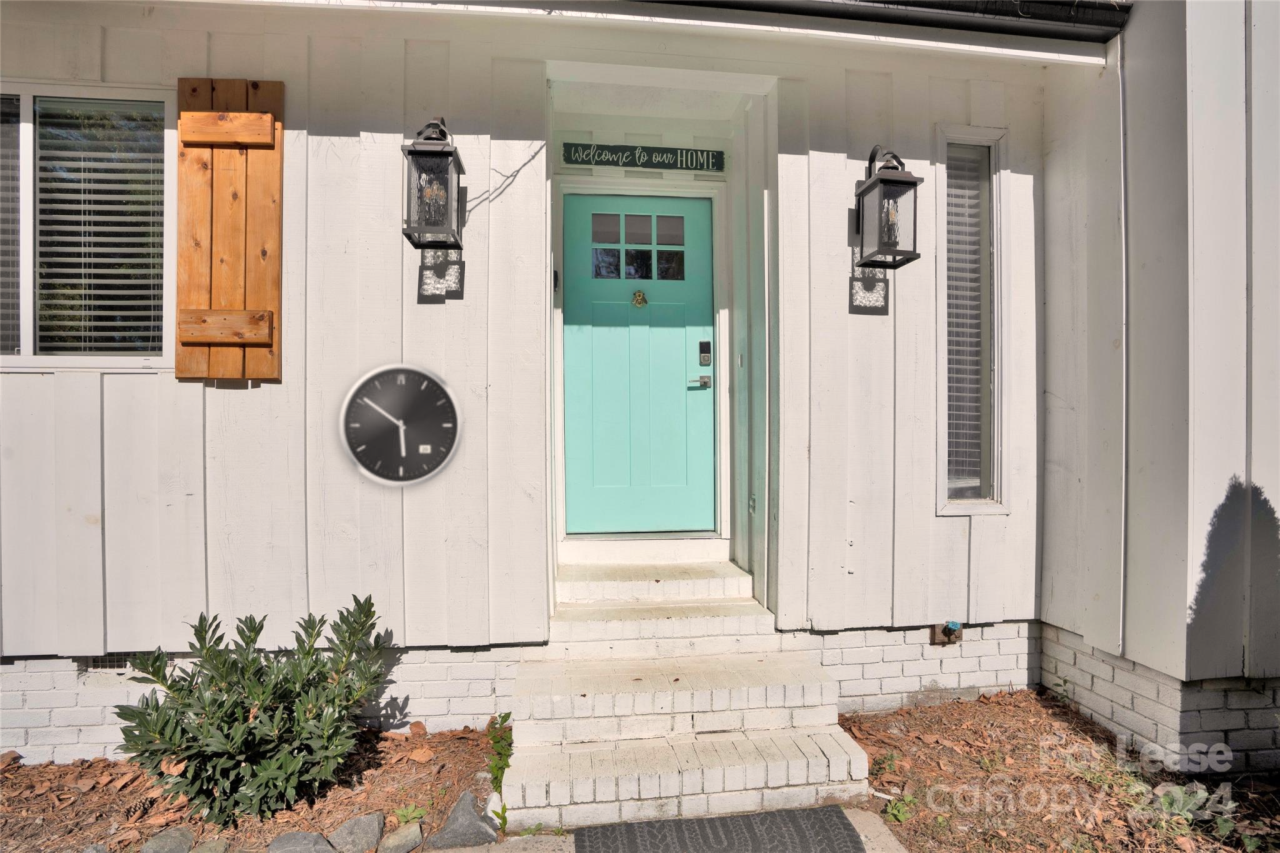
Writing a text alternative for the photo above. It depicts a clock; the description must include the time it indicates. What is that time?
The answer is 5:51
